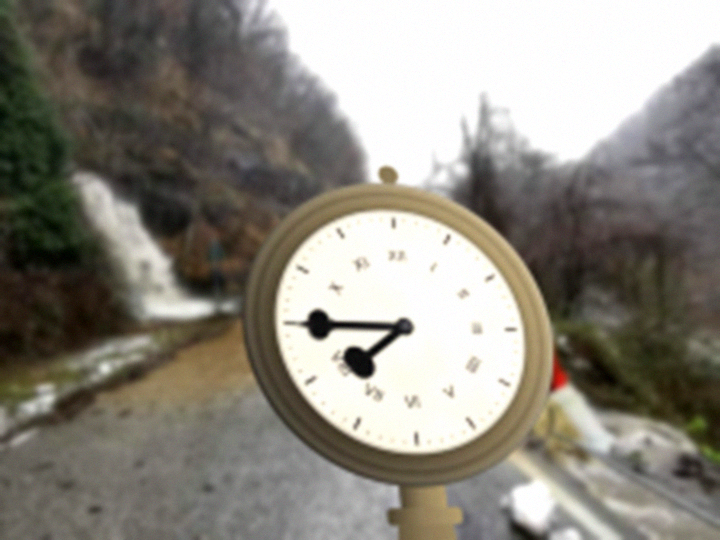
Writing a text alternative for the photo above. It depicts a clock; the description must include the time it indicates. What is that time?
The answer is 7:45
